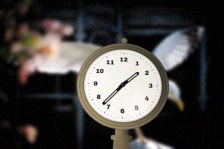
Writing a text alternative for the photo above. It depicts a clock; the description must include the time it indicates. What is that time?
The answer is 1:37
